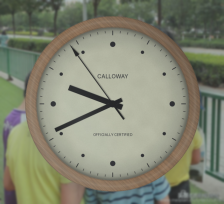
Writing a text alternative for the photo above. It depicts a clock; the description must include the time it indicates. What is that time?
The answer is 9:40:54
